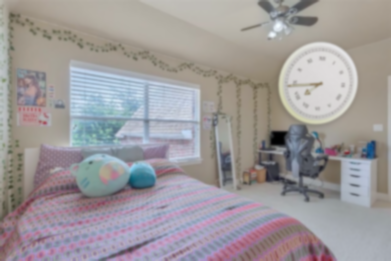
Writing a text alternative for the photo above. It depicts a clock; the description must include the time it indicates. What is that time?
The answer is 7:44
